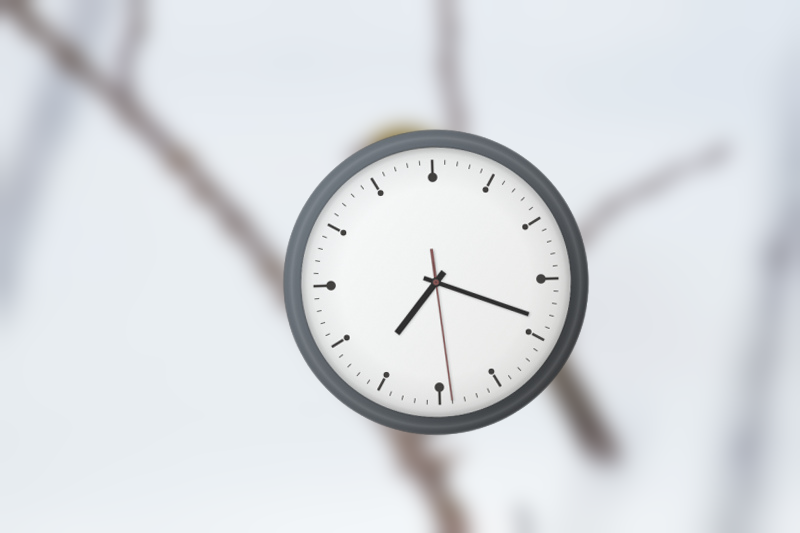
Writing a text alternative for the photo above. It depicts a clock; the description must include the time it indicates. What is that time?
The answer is 7:18:29
